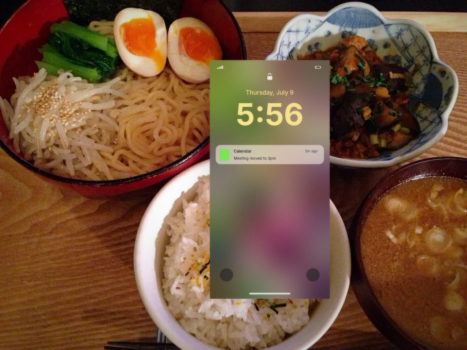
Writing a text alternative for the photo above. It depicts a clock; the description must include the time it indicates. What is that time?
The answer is 5:56
